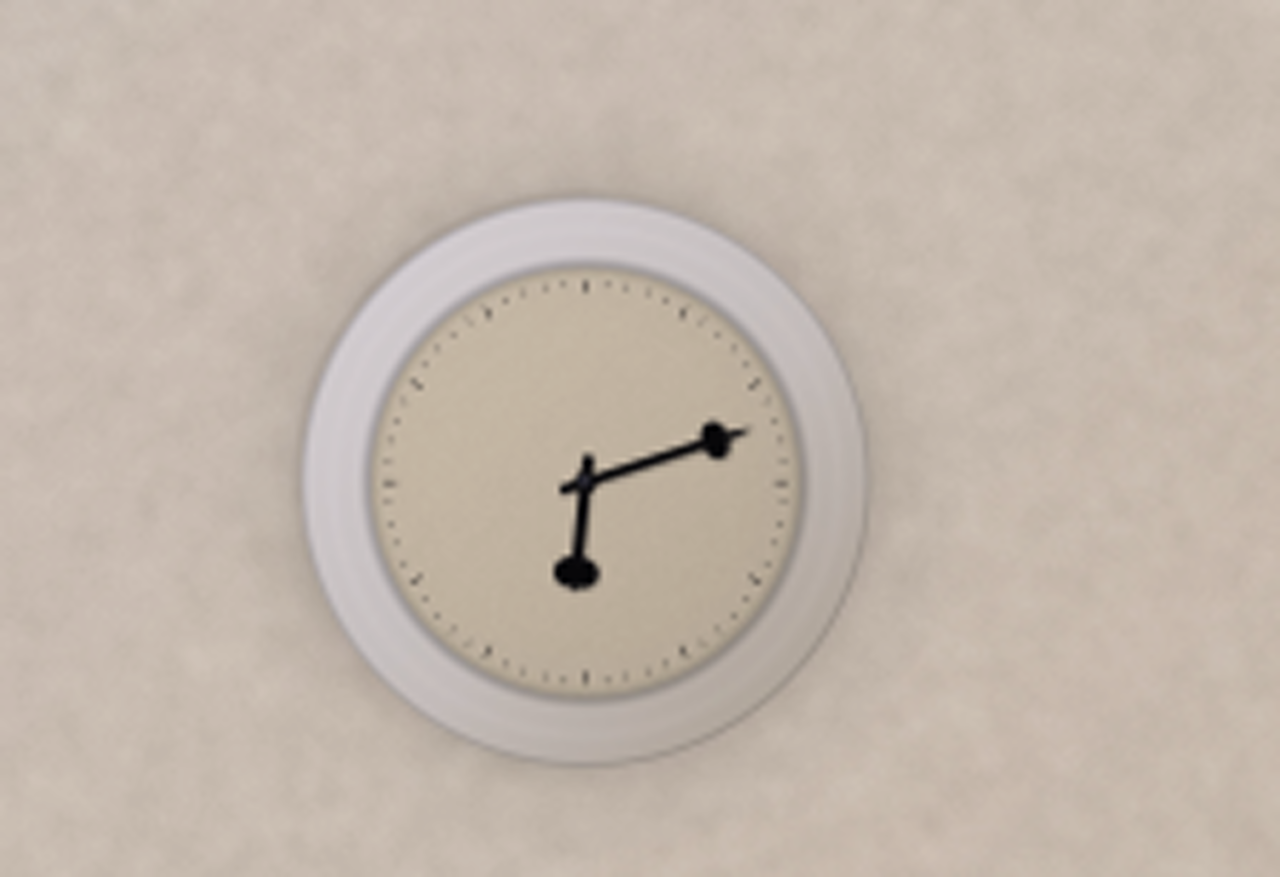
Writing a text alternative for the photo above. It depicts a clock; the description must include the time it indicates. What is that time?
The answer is 6:12
